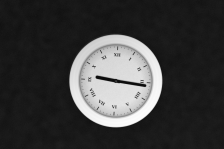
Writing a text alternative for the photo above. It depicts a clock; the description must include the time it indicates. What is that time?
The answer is 9:16
